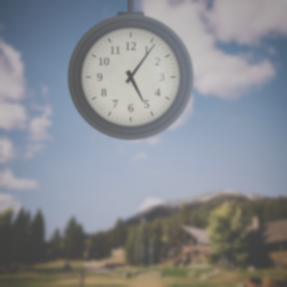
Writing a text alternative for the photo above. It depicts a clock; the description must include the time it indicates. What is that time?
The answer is 5:06
